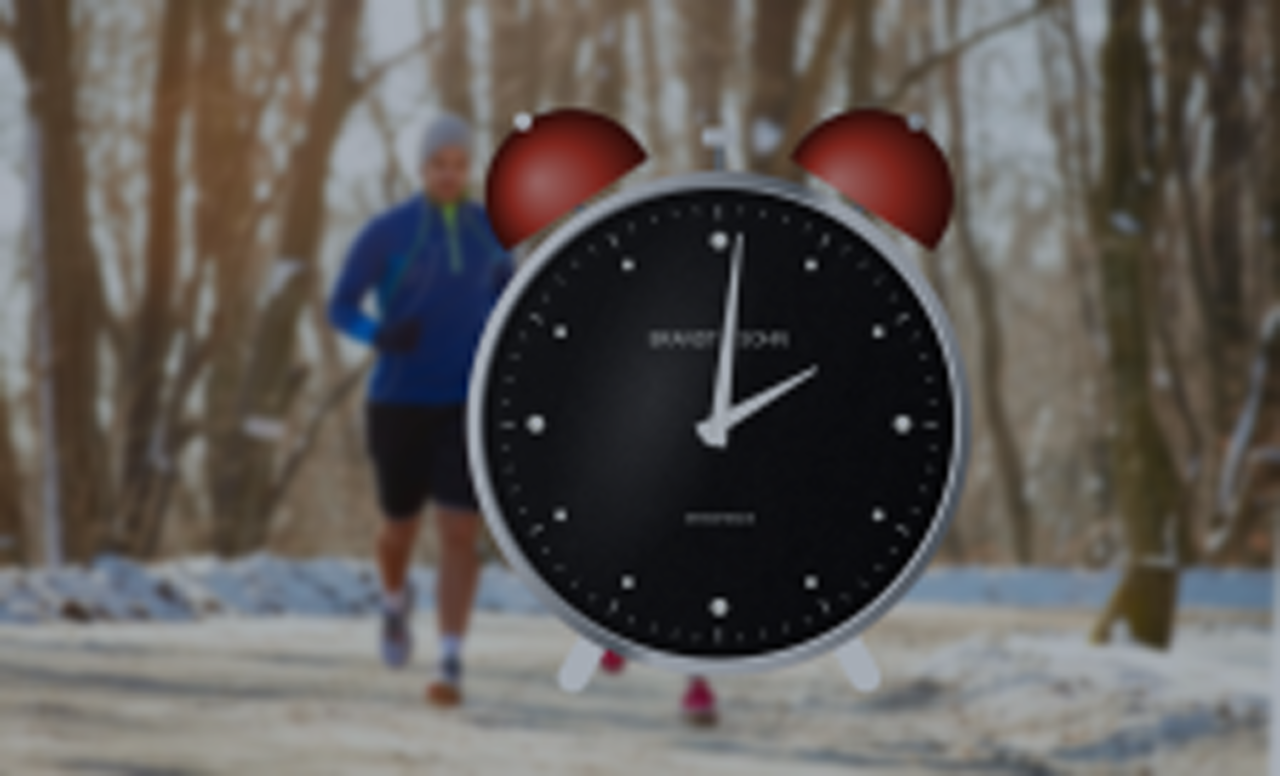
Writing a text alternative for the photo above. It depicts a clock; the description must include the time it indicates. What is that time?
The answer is 2:01
